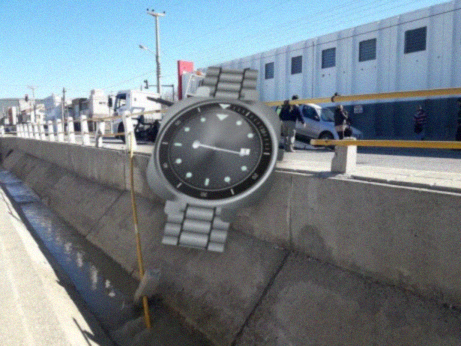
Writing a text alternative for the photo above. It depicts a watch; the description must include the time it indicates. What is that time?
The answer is 9:16
